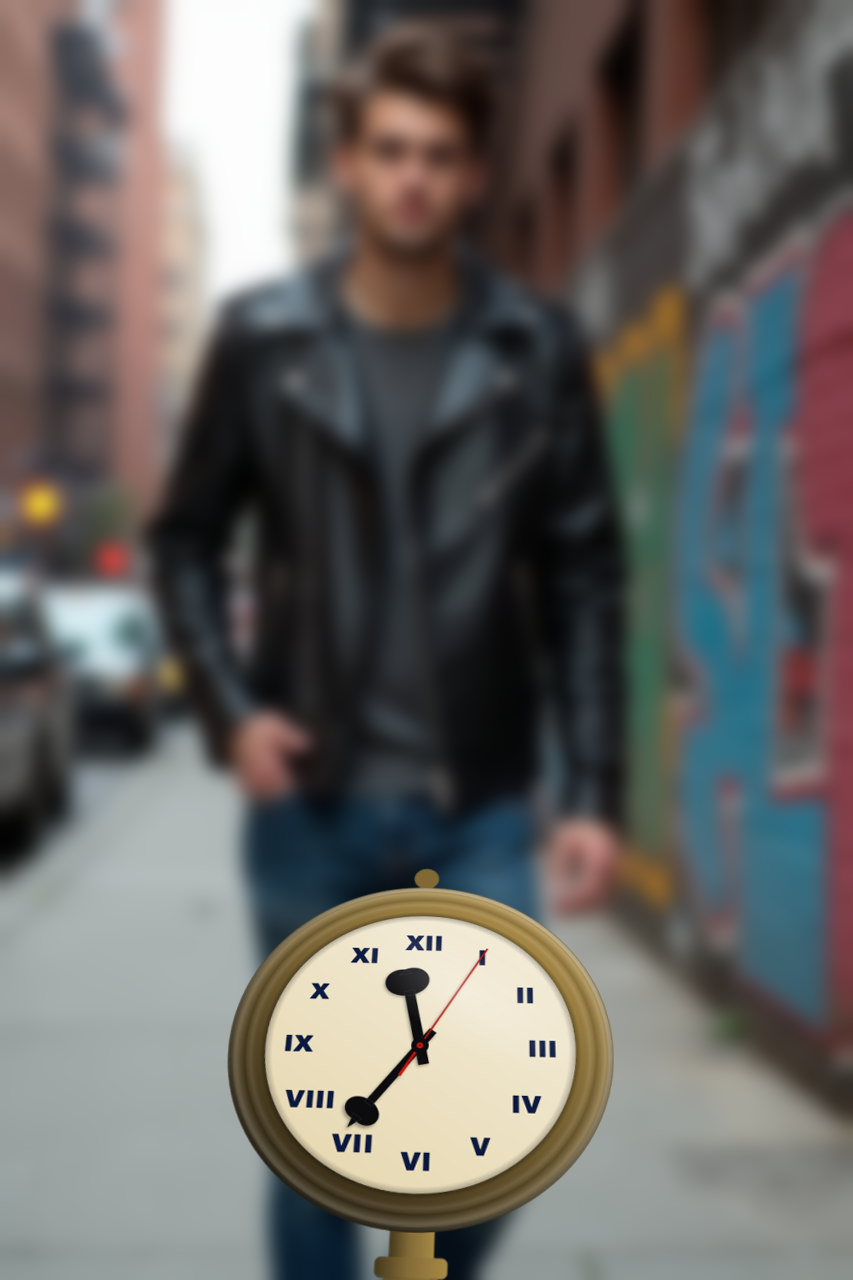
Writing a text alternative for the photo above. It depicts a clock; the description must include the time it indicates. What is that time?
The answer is 11:36:05
